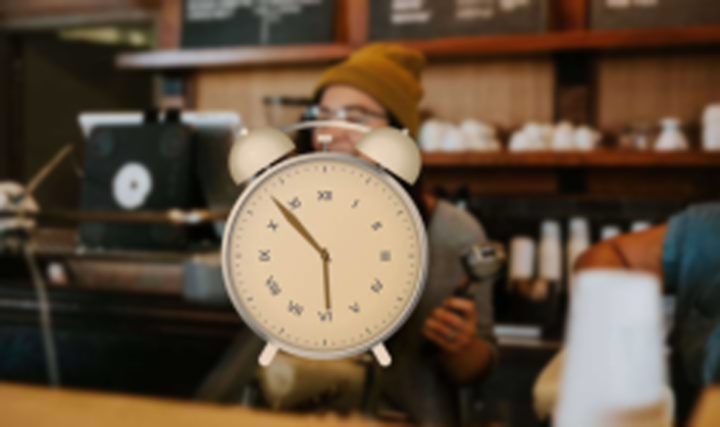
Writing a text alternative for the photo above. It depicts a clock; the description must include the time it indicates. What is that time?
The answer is 5:53
